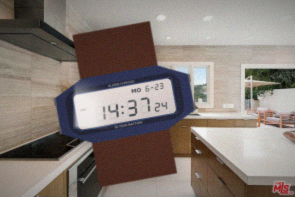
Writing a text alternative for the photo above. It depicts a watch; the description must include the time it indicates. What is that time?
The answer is 14:37:24
